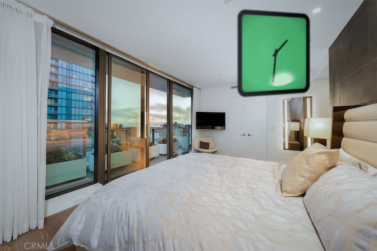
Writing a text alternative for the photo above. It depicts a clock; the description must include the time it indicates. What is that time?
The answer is 1:31
